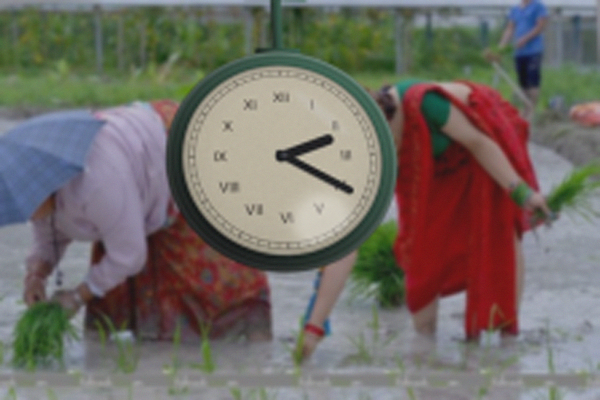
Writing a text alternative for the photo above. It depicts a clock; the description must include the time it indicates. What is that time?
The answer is 2:20
